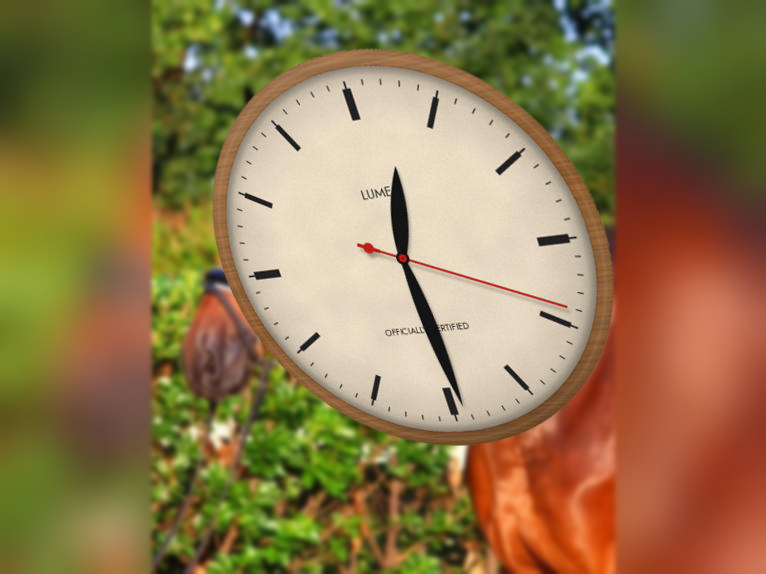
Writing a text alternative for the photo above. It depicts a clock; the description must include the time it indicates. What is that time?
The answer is 12:29:19
